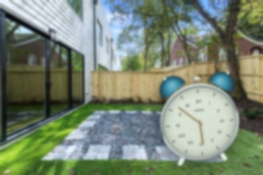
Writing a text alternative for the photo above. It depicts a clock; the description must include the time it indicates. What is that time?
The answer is 5:52
